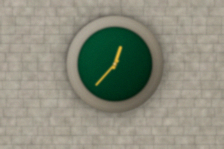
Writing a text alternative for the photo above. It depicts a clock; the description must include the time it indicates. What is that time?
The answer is 12:37
